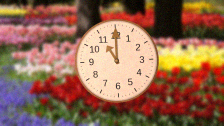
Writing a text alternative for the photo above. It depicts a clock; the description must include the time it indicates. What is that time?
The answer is 11:00
